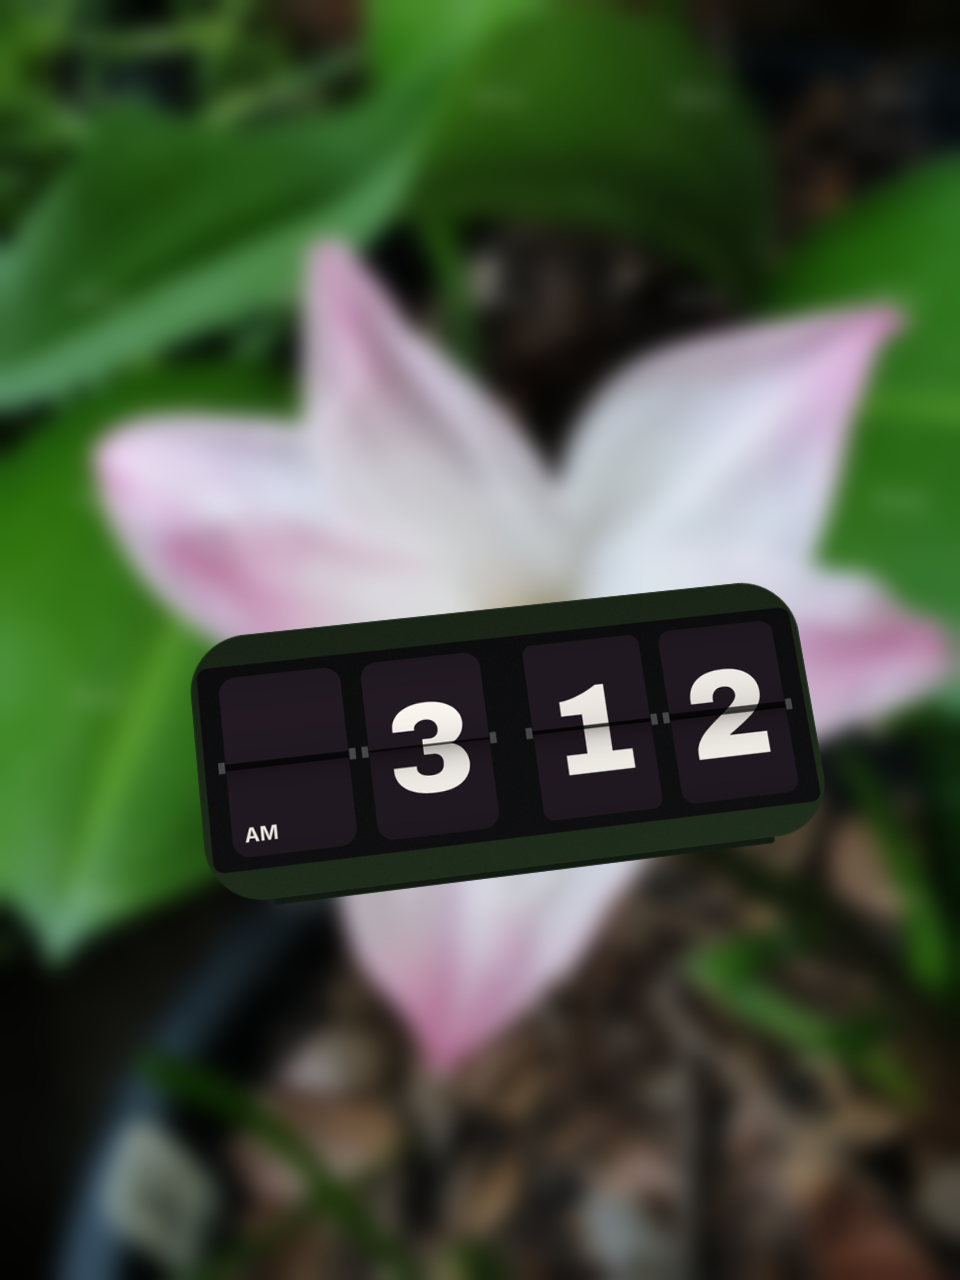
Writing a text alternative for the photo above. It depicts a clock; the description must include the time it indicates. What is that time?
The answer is 3:12
